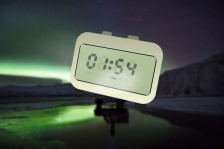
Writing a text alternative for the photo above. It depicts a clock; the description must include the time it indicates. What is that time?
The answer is 1:54
